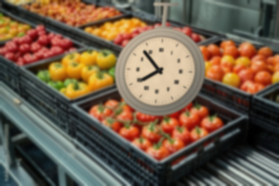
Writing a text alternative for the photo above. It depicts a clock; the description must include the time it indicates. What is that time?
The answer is 7:53
